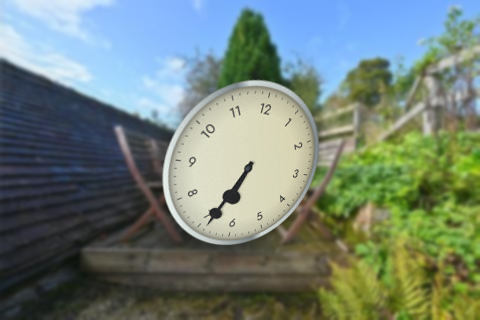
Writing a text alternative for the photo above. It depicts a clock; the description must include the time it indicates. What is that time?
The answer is 6:34
